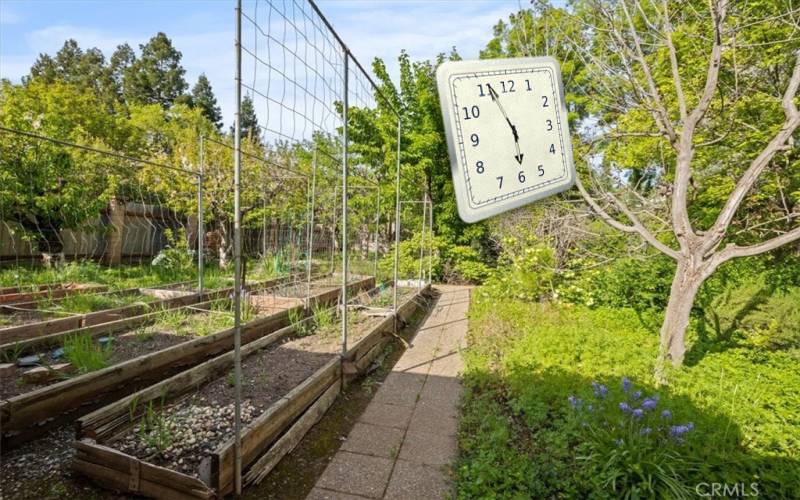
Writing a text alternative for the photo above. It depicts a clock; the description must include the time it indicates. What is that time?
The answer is 5:56
